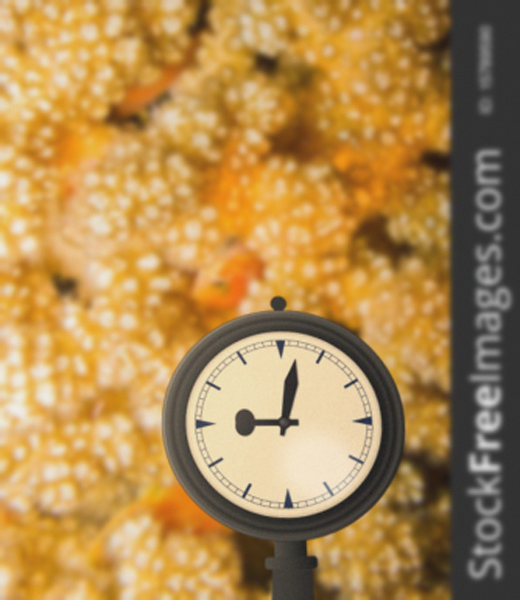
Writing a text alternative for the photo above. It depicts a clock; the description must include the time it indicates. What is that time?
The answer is 9:02
